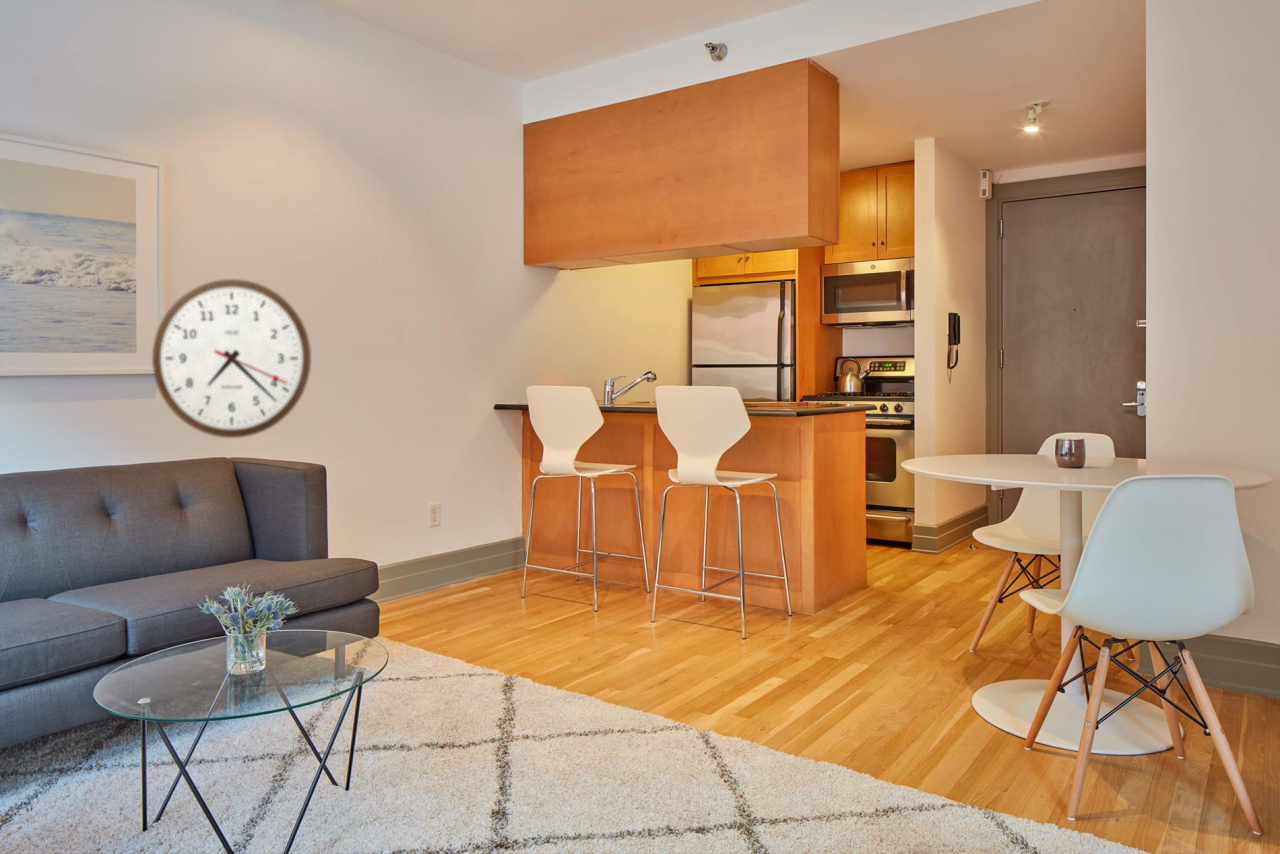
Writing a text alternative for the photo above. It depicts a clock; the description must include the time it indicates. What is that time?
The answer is 7:22:19
